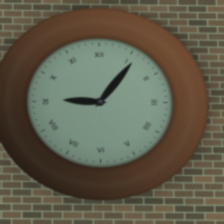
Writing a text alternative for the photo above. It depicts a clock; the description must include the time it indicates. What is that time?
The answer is 9:06
